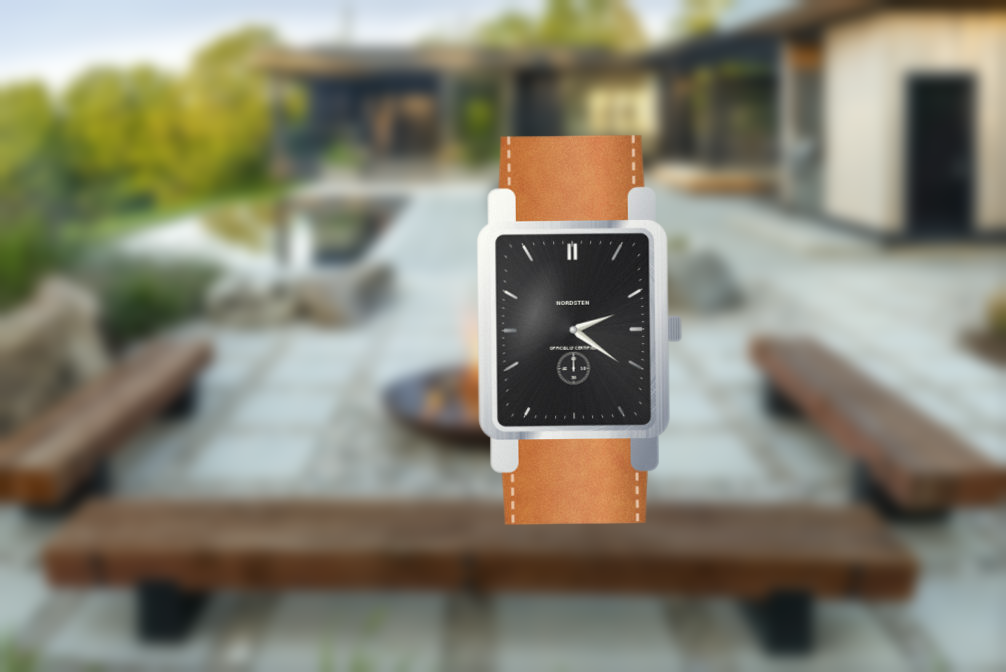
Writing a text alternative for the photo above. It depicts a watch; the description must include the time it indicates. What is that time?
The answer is 2:21
